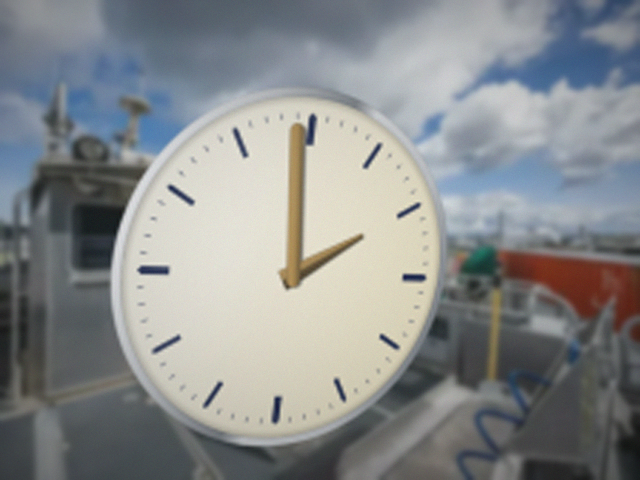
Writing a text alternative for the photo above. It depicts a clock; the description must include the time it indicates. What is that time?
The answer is 1:59
